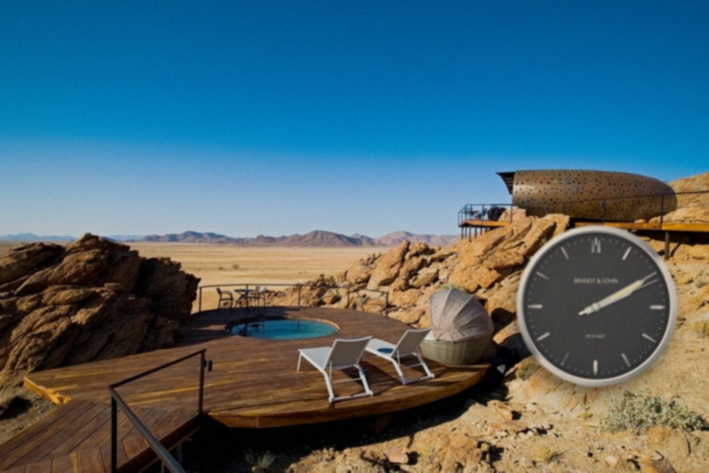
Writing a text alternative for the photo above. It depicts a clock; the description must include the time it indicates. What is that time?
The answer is 2:10:11
